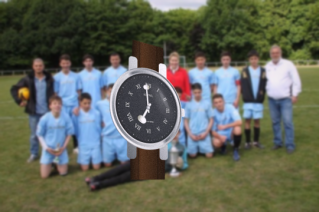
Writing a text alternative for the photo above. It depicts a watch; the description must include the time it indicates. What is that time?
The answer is 6:59
